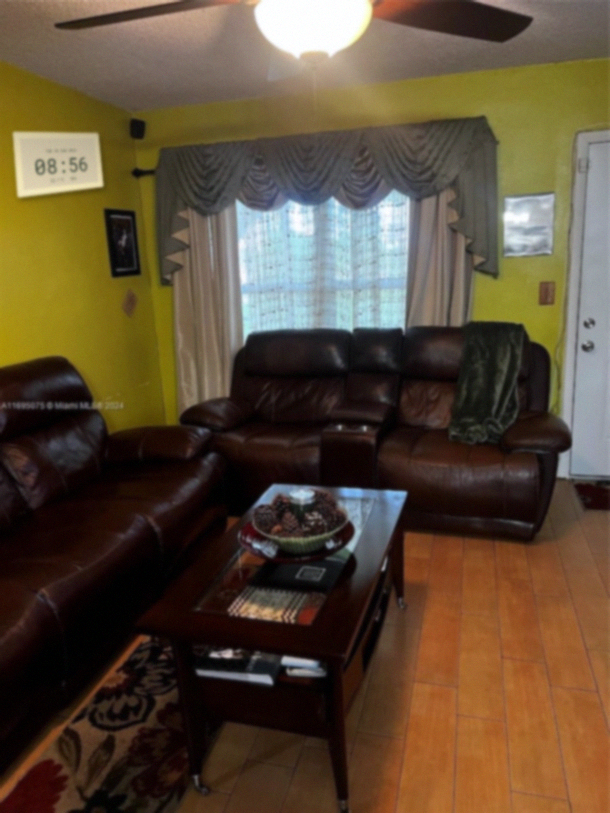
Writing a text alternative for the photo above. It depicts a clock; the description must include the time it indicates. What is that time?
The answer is 8:56
